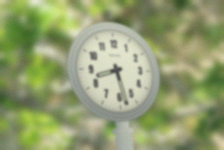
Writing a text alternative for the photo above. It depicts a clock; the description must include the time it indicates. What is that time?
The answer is 8:28
